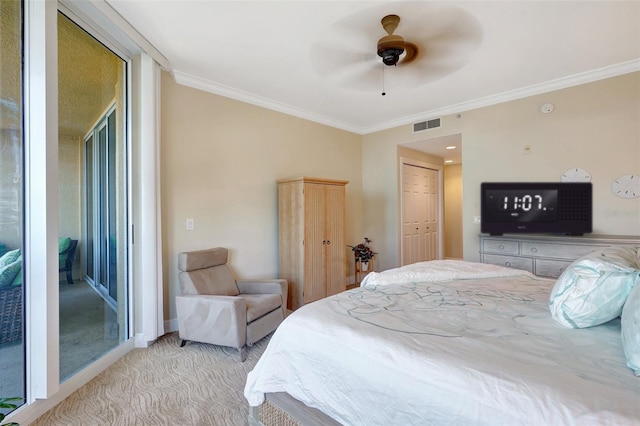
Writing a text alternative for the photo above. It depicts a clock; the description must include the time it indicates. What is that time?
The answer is 11:07
